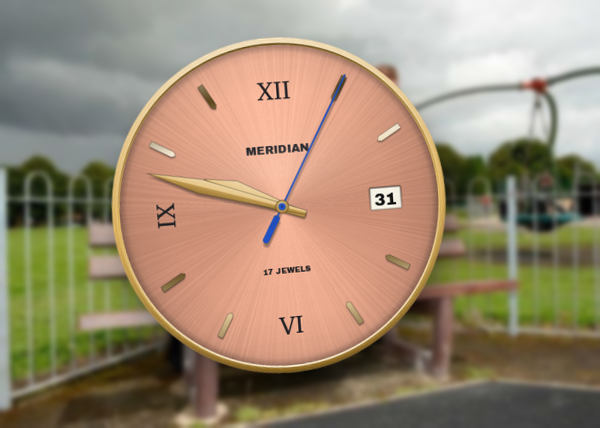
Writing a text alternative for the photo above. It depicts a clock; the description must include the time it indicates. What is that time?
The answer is 9:48:05
